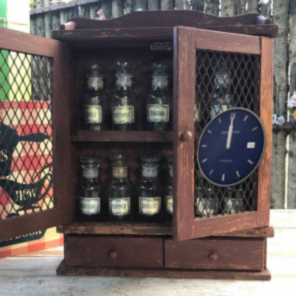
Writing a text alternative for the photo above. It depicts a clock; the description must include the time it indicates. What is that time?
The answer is 12:00
